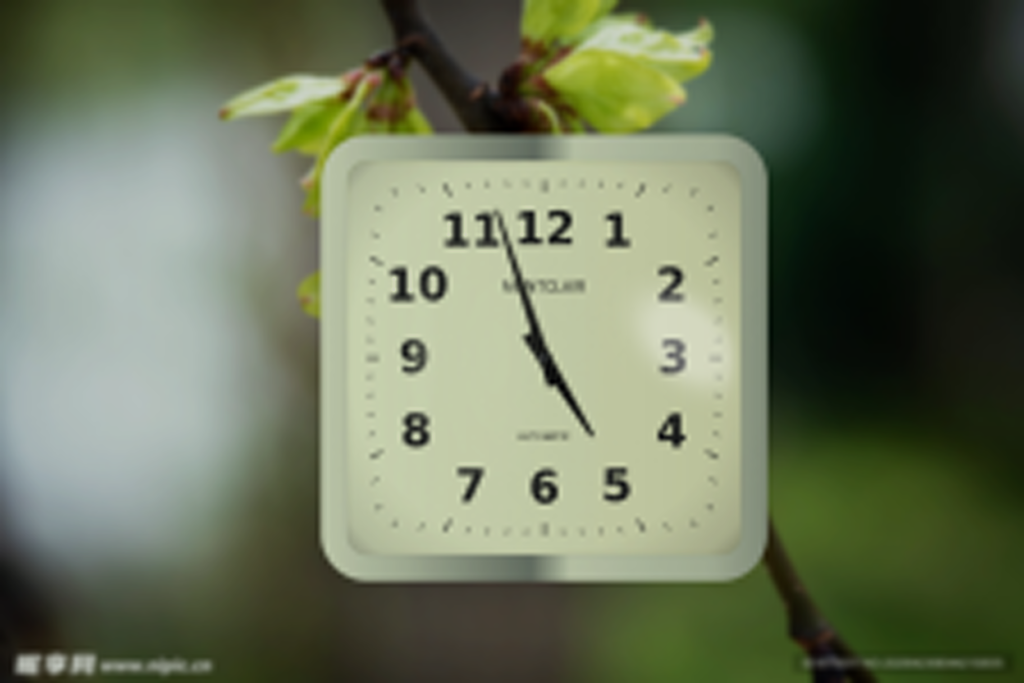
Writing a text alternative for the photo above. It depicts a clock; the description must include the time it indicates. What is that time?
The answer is 4:57
